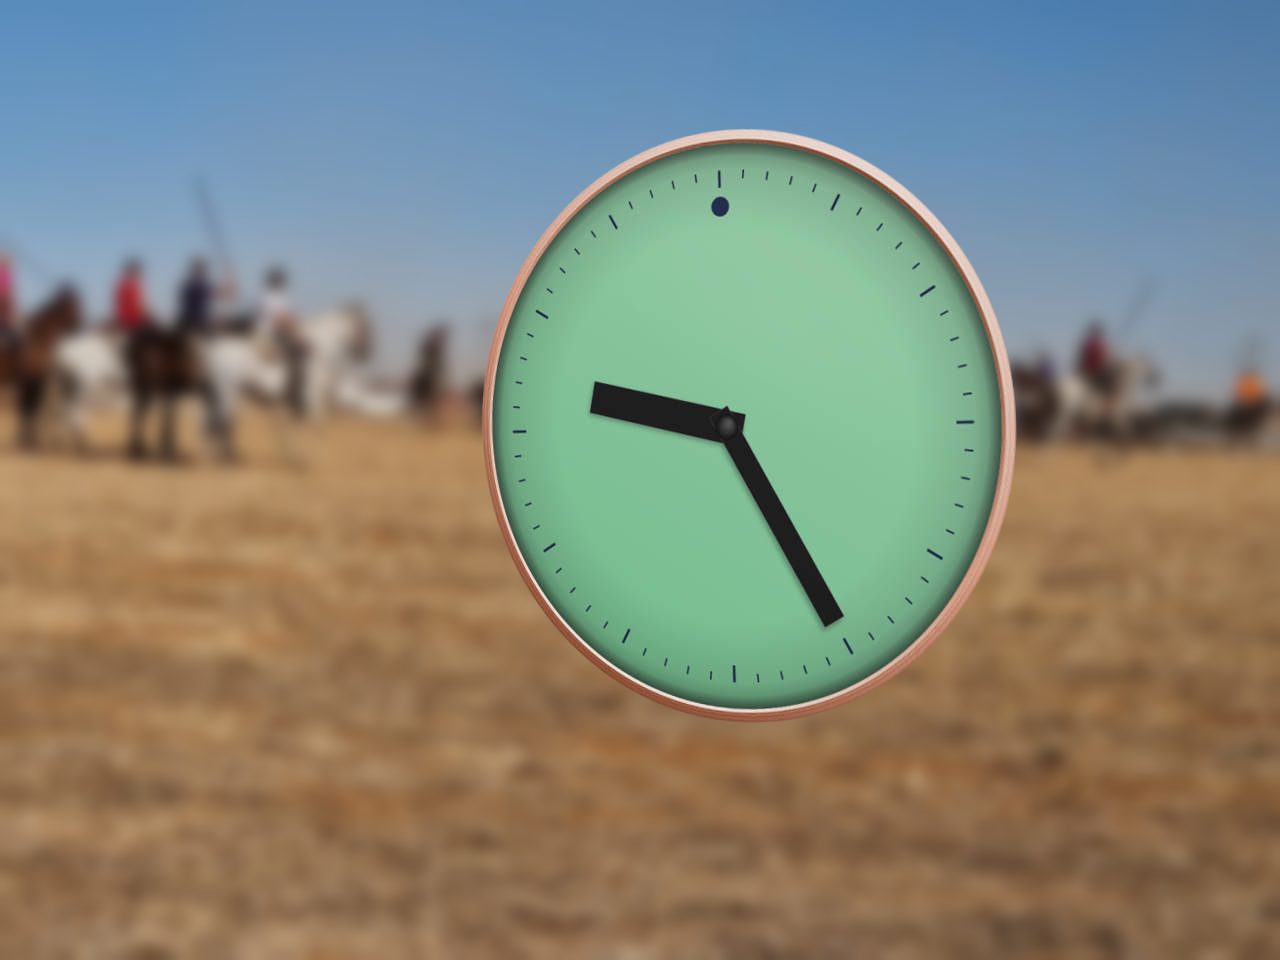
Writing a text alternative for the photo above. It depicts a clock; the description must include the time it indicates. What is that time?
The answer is 9:25
